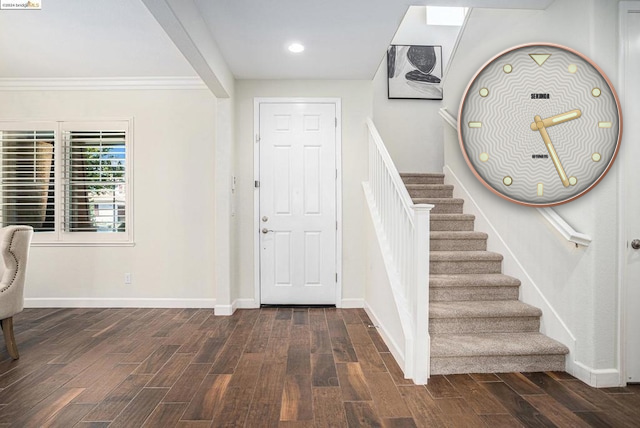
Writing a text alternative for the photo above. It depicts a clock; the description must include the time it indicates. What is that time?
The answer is 2:26
